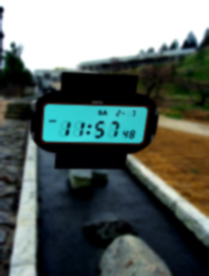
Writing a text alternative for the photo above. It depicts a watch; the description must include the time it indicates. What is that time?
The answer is 11:57
